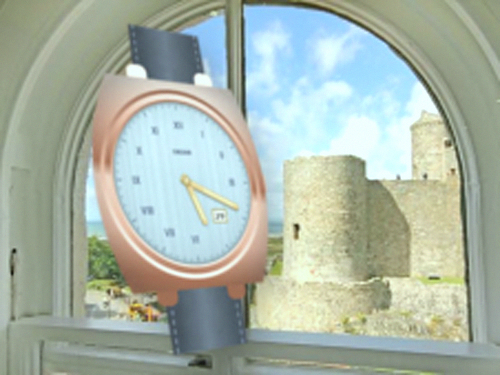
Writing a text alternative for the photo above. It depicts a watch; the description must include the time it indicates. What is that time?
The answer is 5:19
